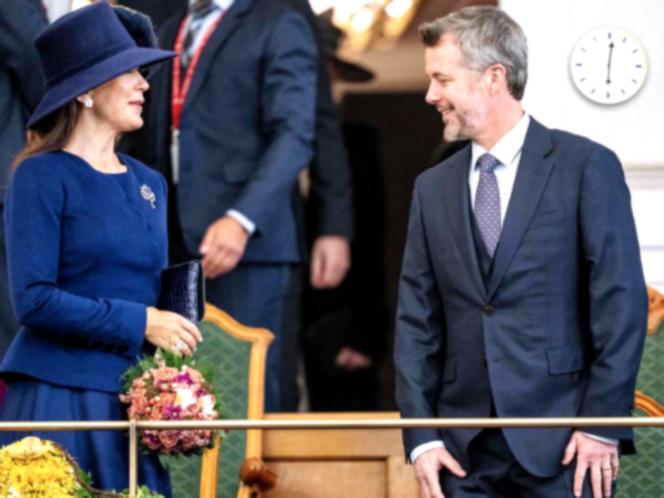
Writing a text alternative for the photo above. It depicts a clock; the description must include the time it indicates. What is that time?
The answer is 6:01
